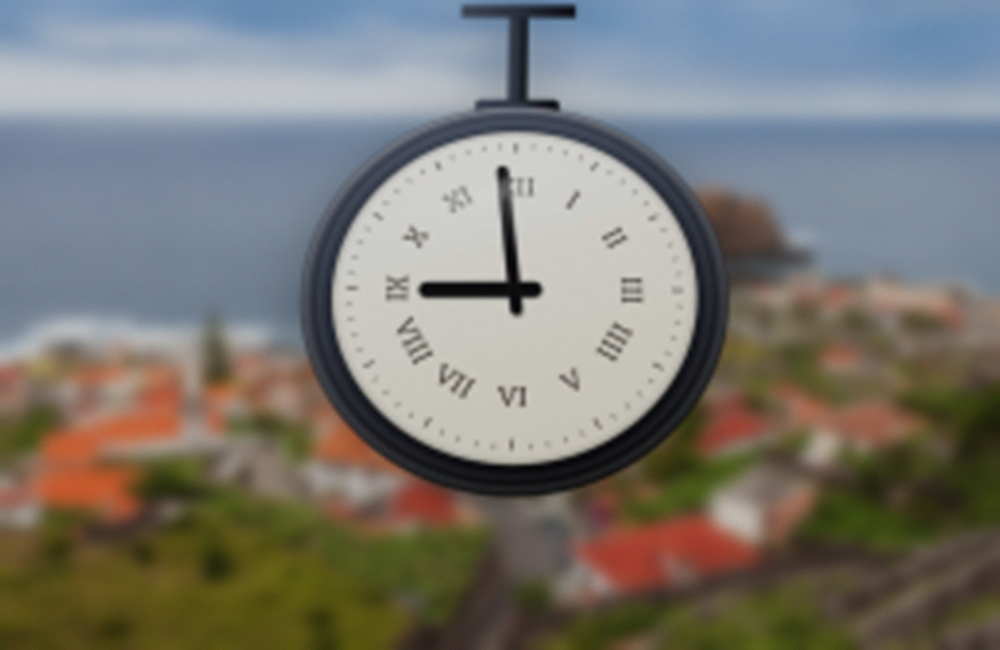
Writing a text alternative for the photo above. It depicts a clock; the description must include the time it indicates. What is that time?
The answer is 8:59
